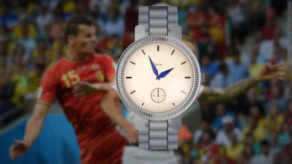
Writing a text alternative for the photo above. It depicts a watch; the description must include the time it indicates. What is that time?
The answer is 1:56
